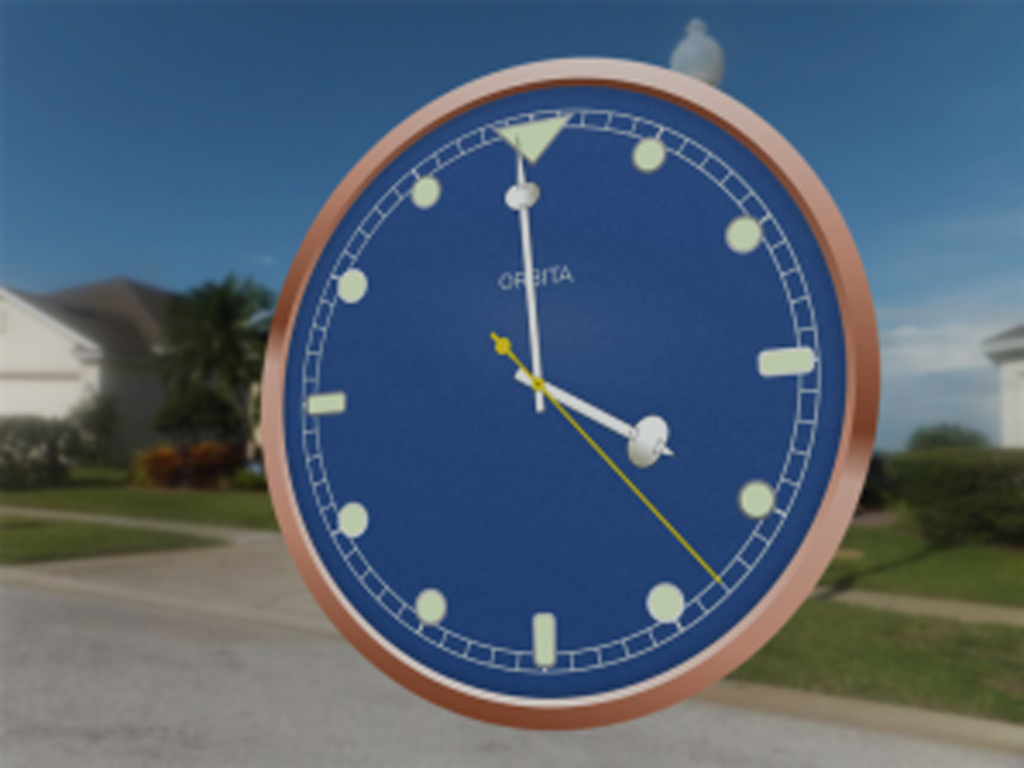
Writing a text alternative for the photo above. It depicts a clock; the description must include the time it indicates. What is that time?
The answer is 3:59:23
